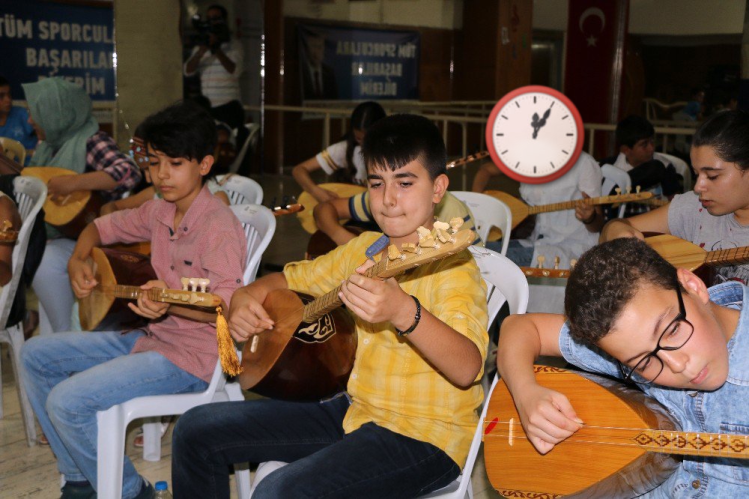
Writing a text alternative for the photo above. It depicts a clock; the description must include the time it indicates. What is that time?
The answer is 12:05
